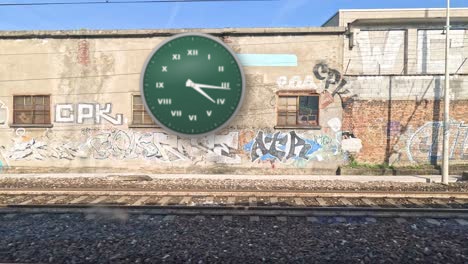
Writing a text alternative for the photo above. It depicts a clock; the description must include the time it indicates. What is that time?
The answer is 4:16
